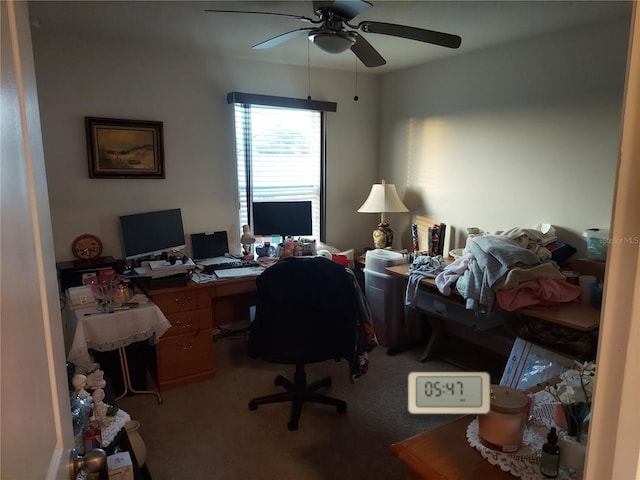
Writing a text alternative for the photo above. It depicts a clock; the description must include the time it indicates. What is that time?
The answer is 5:47
